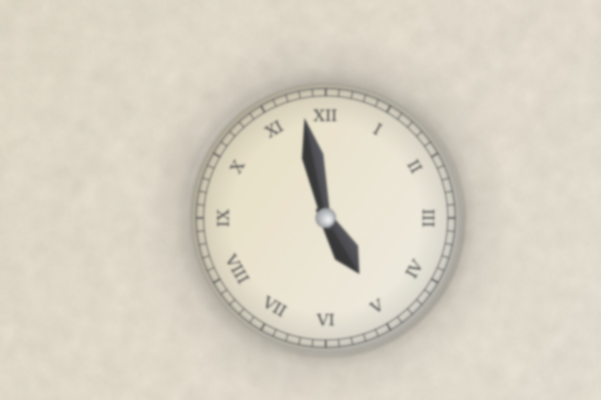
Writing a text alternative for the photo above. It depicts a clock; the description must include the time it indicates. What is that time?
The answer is 4:58
